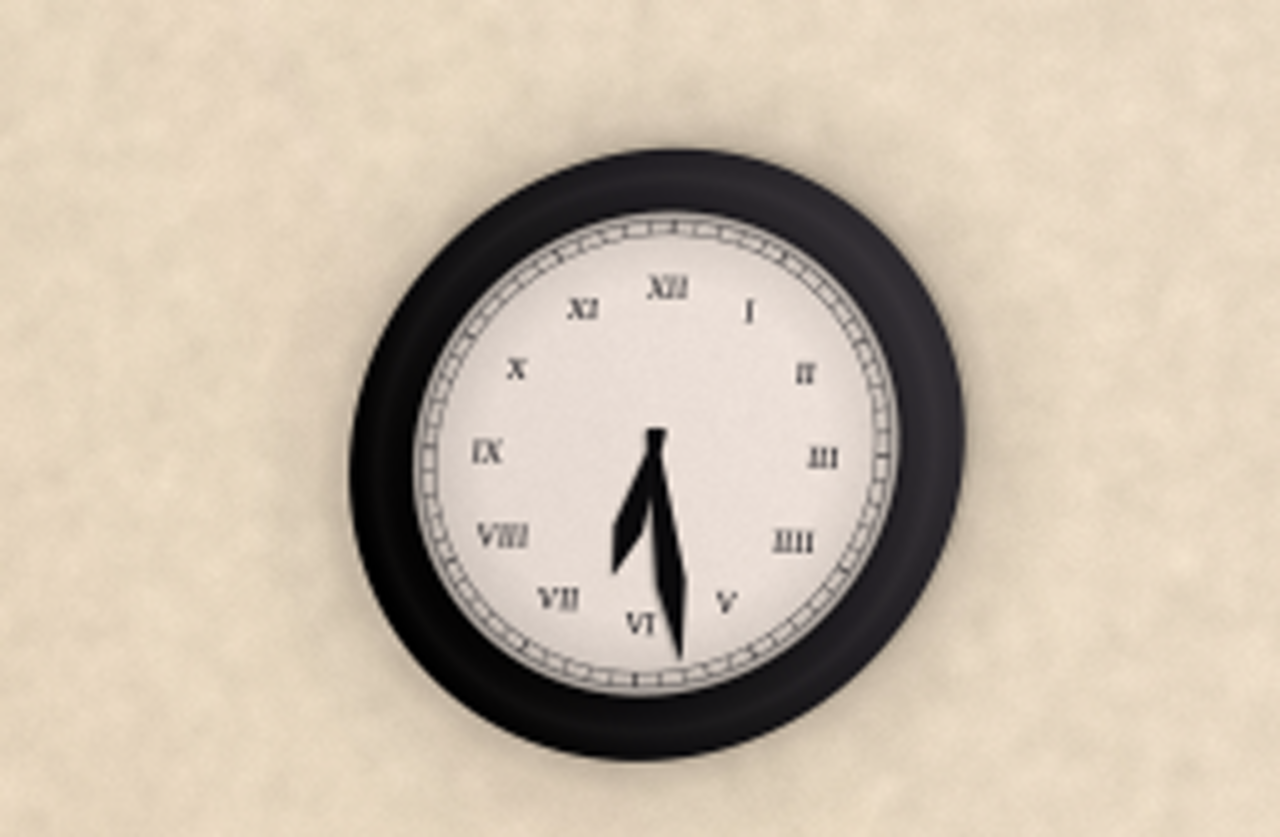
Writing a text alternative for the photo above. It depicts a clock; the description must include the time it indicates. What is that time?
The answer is 6:28
